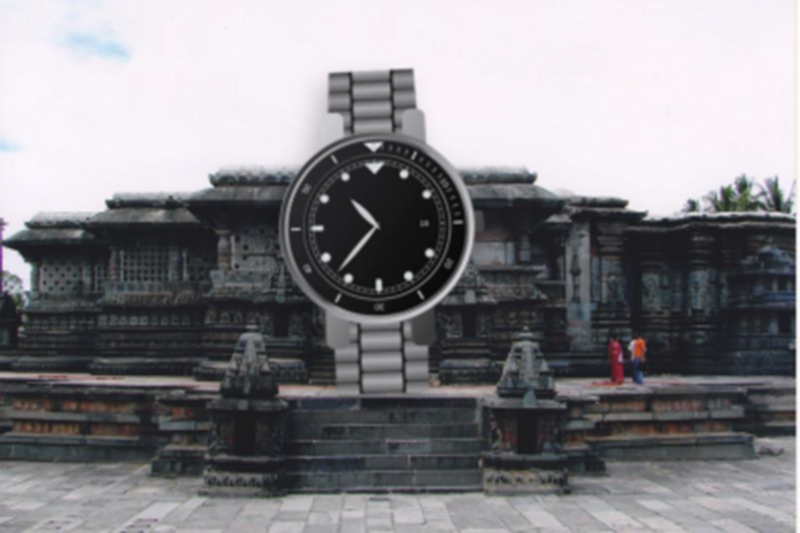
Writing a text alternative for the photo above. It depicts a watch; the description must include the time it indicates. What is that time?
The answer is 10:37
